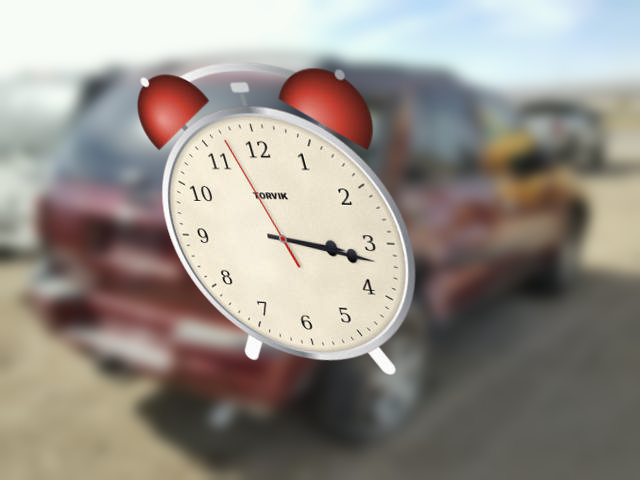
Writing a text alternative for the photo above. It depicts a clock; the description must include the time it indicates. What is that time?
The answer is 3:16:57
